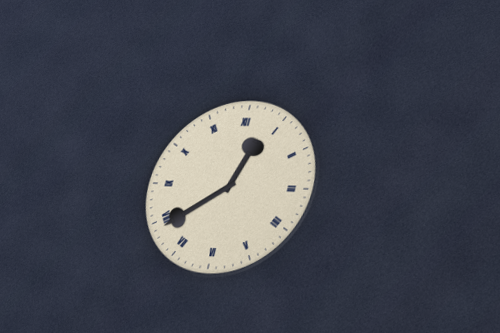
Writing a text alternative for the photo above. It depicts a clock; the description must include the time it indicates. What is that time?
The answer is 12:39
